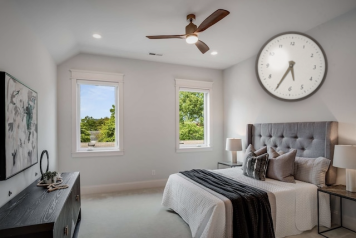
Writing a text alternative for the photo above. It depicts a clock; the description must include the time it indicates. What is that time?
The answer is 5:35
